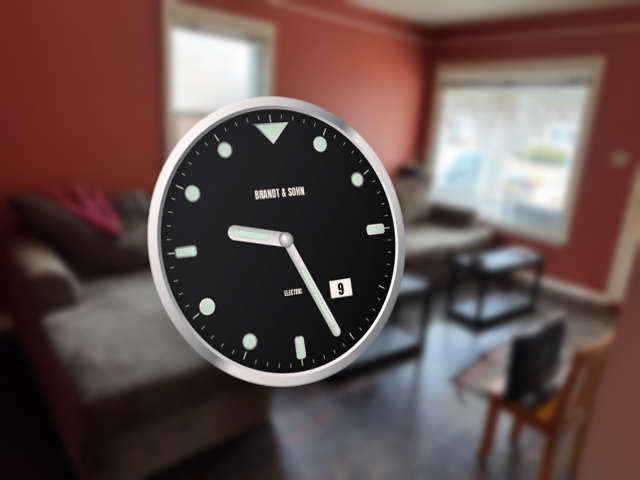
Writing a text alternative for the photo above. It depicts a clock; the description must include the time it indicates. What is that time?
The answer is 9:26
